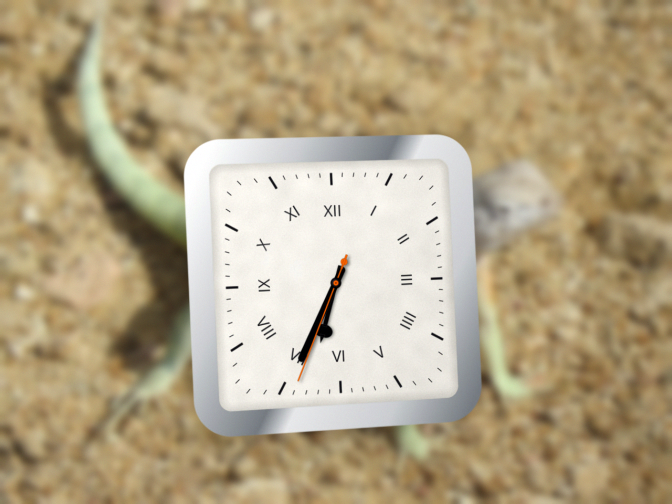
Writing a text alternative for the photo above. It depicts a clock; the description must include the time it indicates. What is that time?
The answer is 6:34:34
